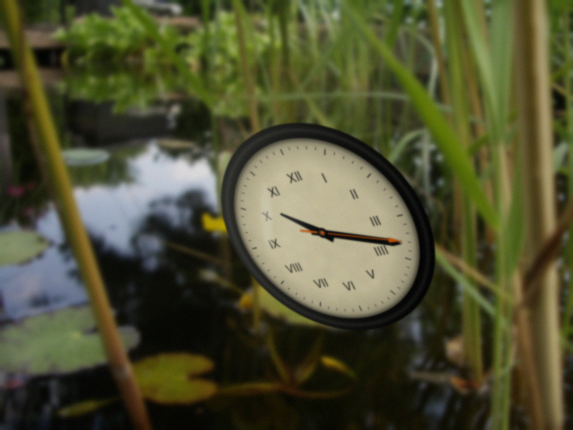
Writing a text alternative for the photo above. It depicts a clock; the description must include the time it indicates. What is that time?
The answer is 10:18:18
